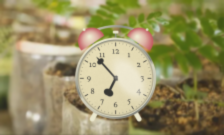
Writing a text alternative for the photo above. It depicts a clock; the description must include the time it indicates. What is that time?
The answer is 6:53
